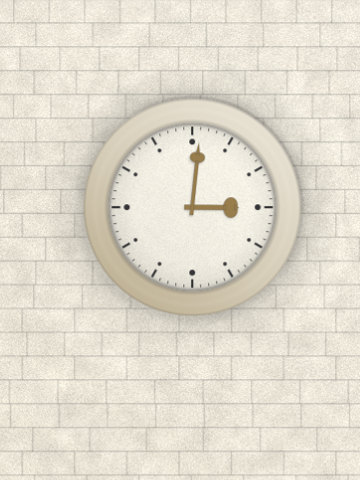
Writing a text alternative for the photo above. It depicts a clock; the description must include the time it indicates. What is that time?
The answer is 3:01
